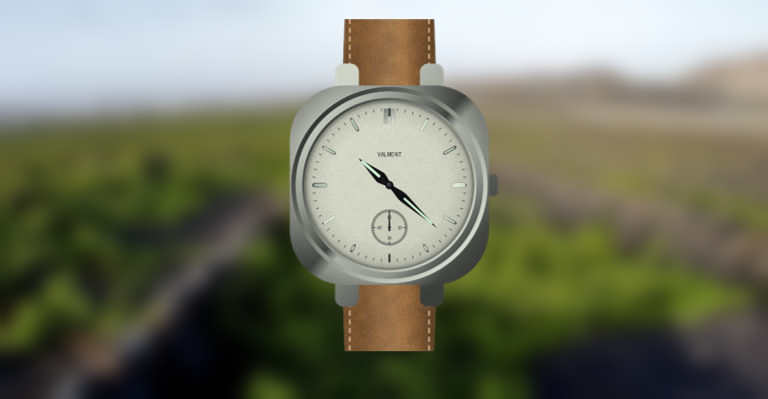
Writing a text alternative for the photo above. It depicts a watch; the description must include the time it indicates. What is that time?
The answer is 10:22
